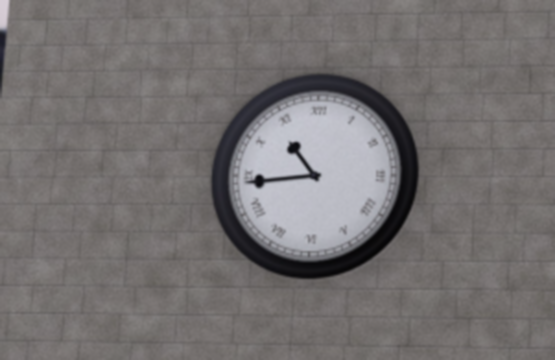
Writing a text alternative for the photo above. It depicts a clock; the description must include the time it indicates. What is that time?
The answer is 10:44
